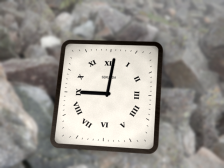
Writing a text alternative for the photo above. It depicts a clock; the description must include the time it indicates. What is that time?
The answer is 9:01
